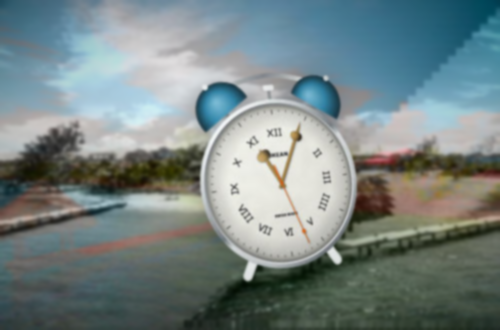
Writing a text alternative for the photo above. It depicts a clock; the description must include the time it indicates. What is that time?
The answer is 11:04:27
